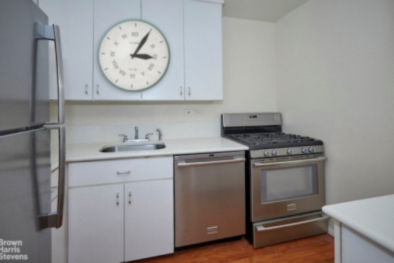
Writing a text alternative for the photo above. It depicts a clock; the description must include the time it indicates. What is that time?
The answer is 3:05
